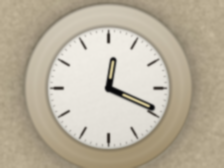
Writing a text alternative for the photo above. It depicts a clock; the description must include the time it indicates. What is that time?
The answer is 12:19
